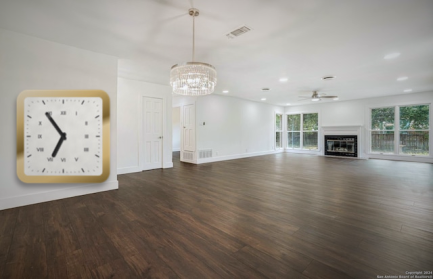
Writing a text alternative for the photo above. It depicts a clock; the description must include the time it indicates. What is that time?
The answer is 6:54
